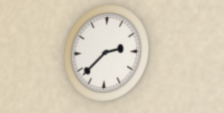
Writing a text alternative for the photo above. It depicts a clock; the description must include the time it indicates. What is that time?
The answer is 2:38
